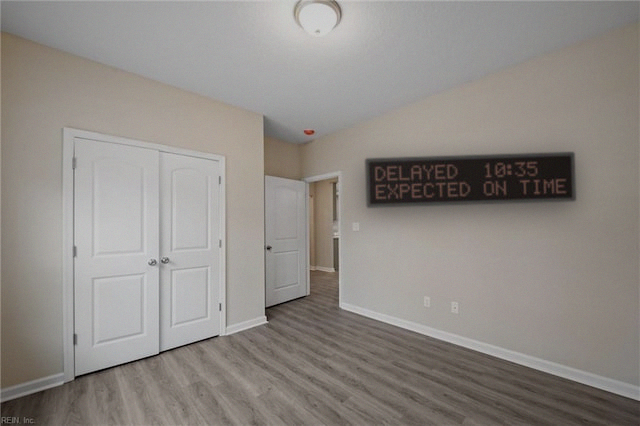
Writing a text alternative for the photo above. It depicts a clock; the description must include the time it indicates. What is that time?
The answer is 10:35
